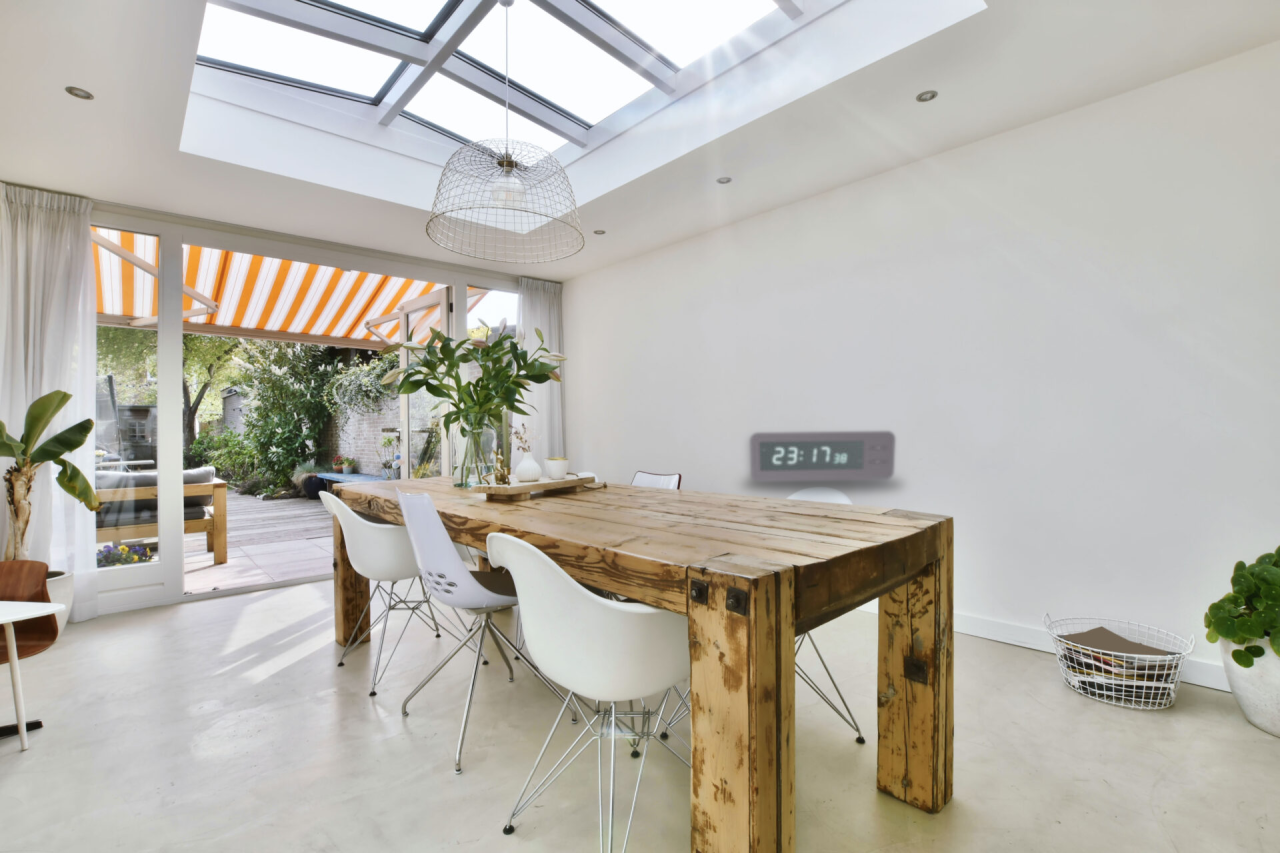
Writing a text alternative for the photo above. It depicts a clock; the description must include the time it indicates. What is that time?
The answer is 23:17
